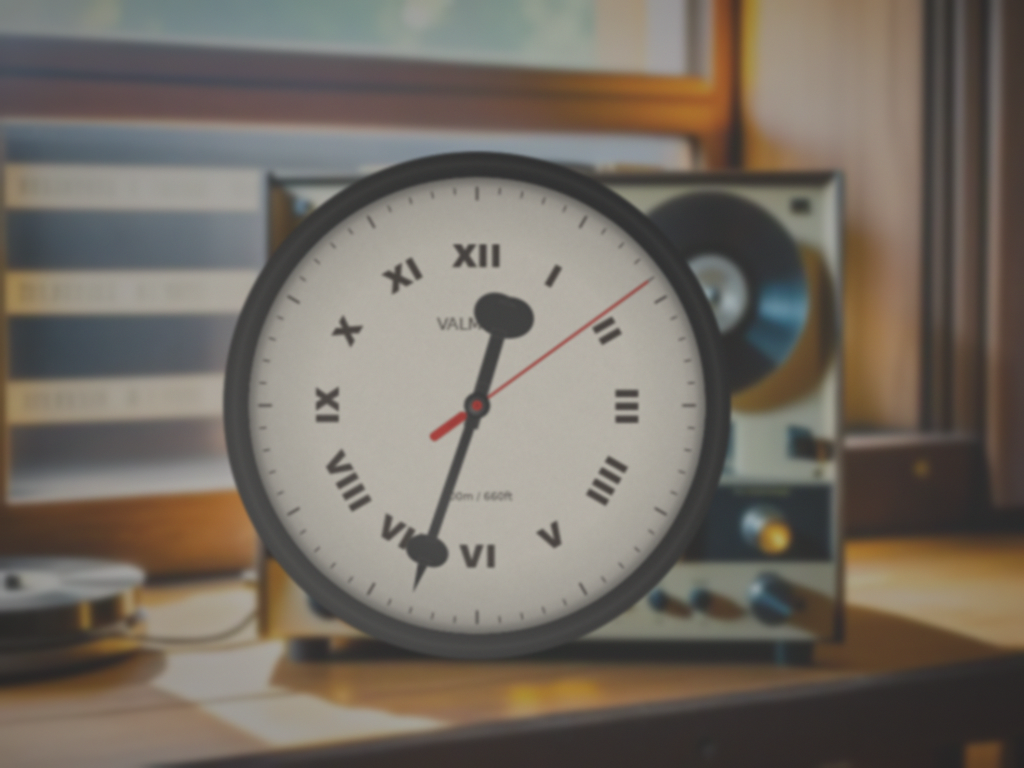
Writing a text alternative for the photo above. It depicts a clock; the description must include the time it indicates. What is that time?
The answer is 12:33:09
